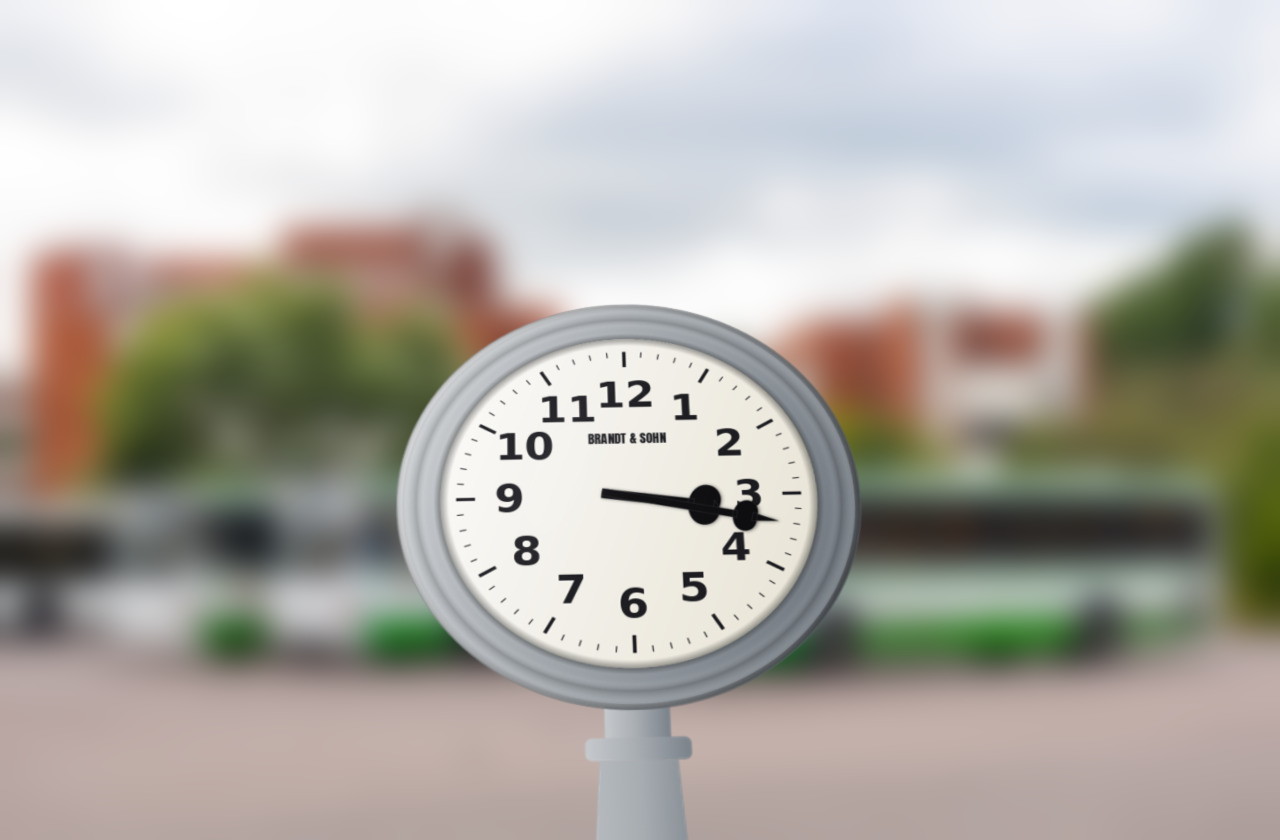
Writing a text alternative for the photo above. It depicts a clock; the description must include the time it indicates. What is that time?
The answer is 3:17
